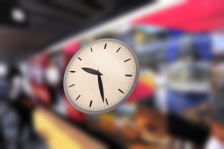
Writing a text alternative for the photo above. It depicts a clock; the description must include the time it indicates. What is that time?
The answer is 9:26
